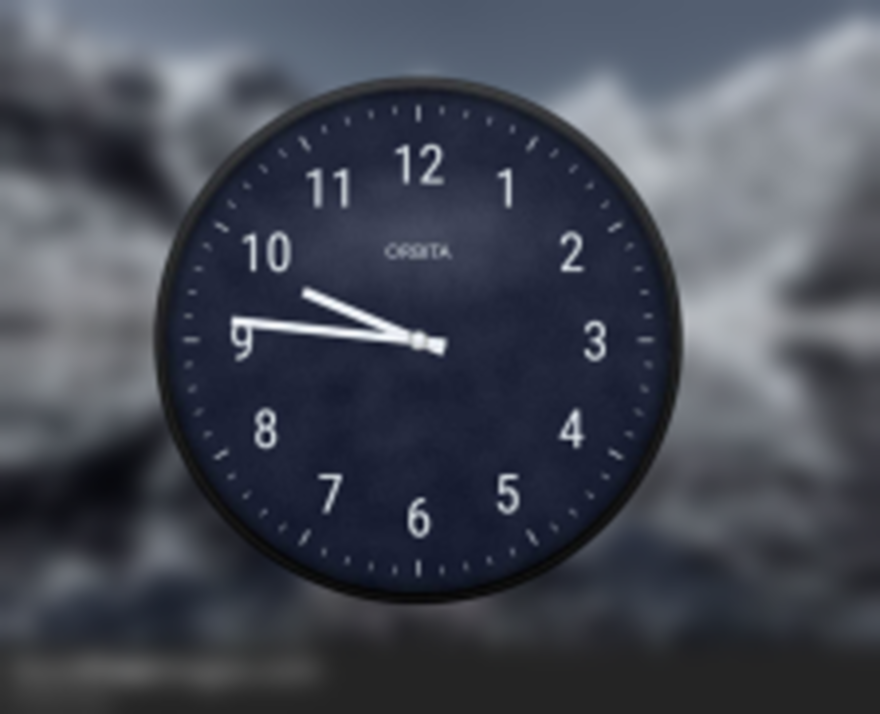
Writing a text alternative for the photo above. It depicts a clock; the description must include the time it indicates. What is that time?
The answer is 9:46
